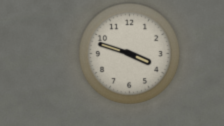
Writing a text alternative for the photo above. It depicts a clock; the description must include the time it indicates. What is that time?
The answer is 3:48
